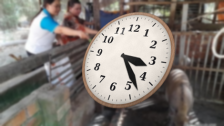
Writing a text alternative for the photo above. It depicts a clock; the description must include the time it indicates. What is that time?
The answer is 3:23
